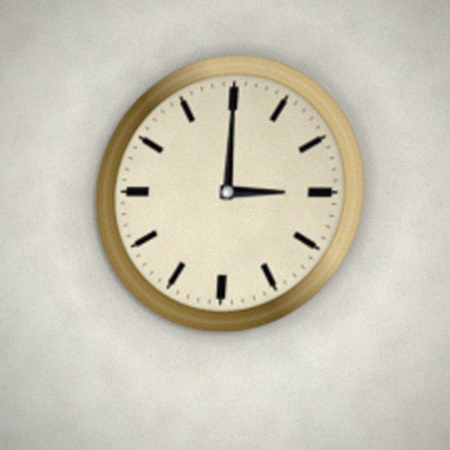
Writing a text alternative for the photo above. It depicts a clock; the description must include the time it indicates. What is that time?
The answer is 3:00
